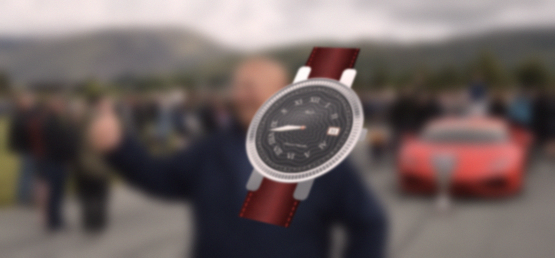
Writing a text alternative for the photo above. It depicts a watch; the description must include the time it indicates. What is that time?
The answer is 8:43
